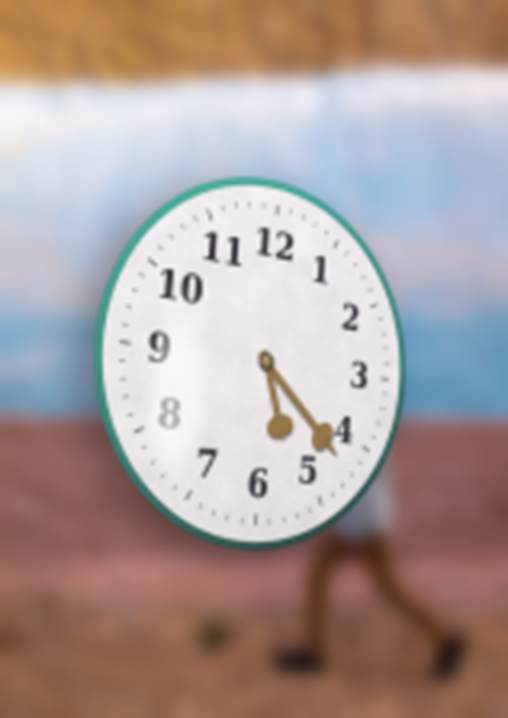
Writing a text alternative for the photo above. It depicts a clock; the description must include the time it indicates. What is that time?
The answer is 5:22
